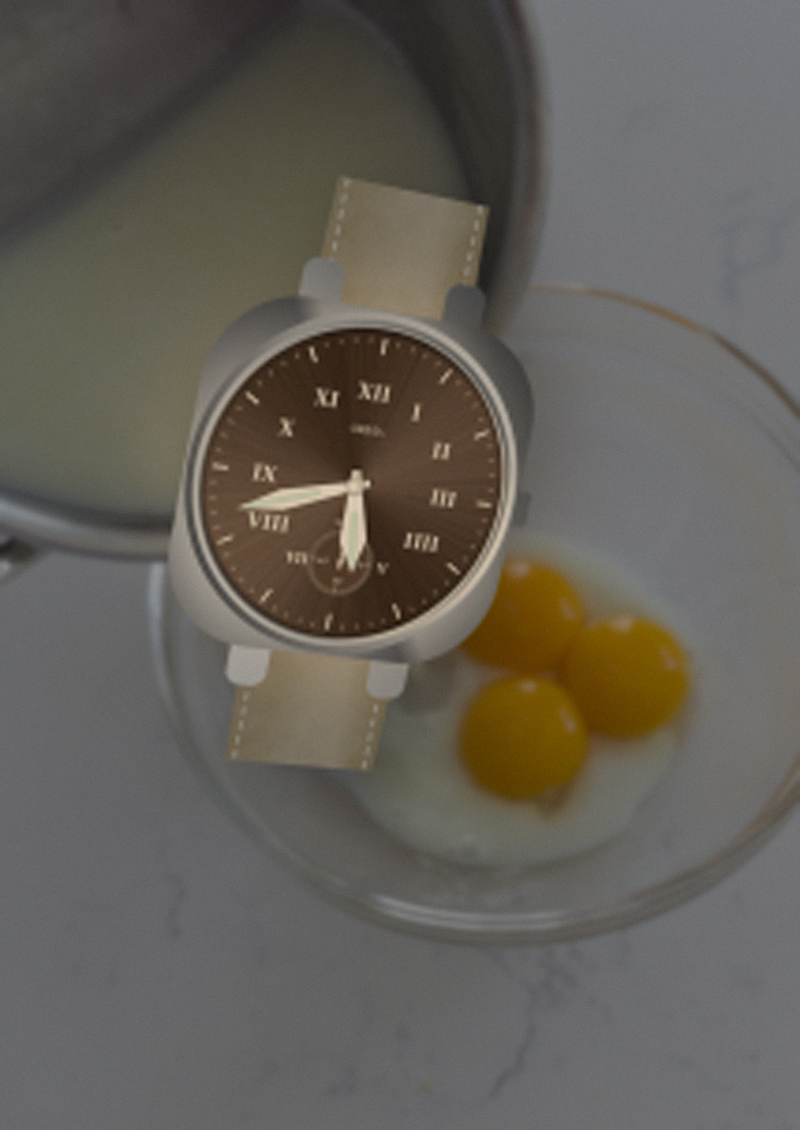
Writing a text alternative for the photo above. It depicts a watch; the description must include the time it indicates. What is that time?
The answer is 5:42
